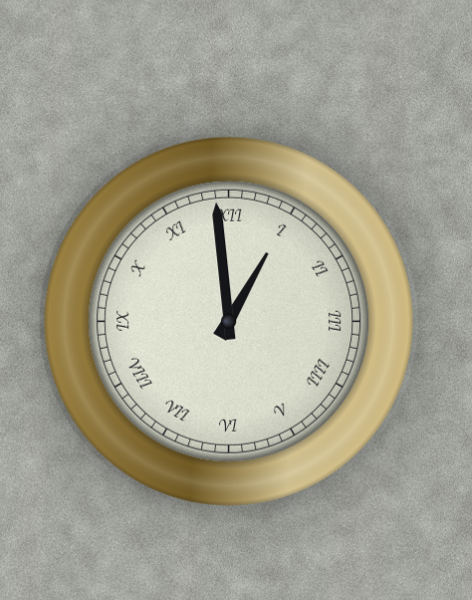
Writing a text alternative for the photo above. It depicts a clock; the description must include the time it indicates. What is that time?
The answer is 12:59
